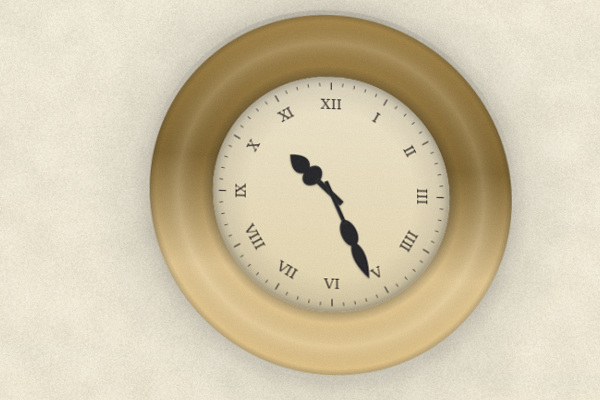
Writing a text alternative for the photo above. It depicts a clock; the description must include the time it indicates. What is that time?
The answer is 10:26
